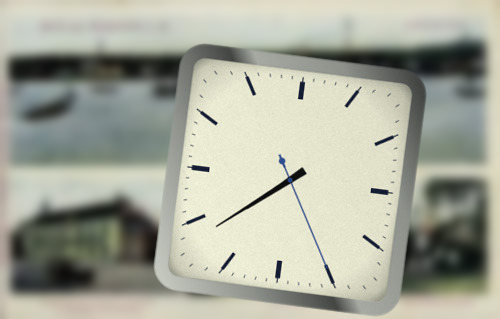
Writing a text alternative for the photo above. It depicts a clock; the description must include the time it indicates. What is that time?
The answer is 7:38:25
